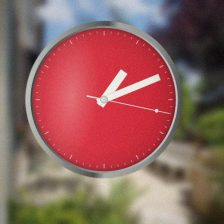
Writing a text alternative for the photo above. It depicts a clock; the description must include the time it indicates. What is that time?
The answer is 1:11:17
